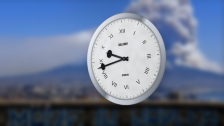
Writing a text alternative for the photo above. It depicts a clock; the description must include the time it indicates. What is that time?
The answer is 9:43
